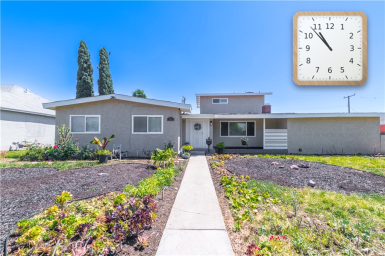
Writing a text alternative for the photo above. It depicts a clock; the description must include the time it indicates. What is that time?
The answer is 10:53
